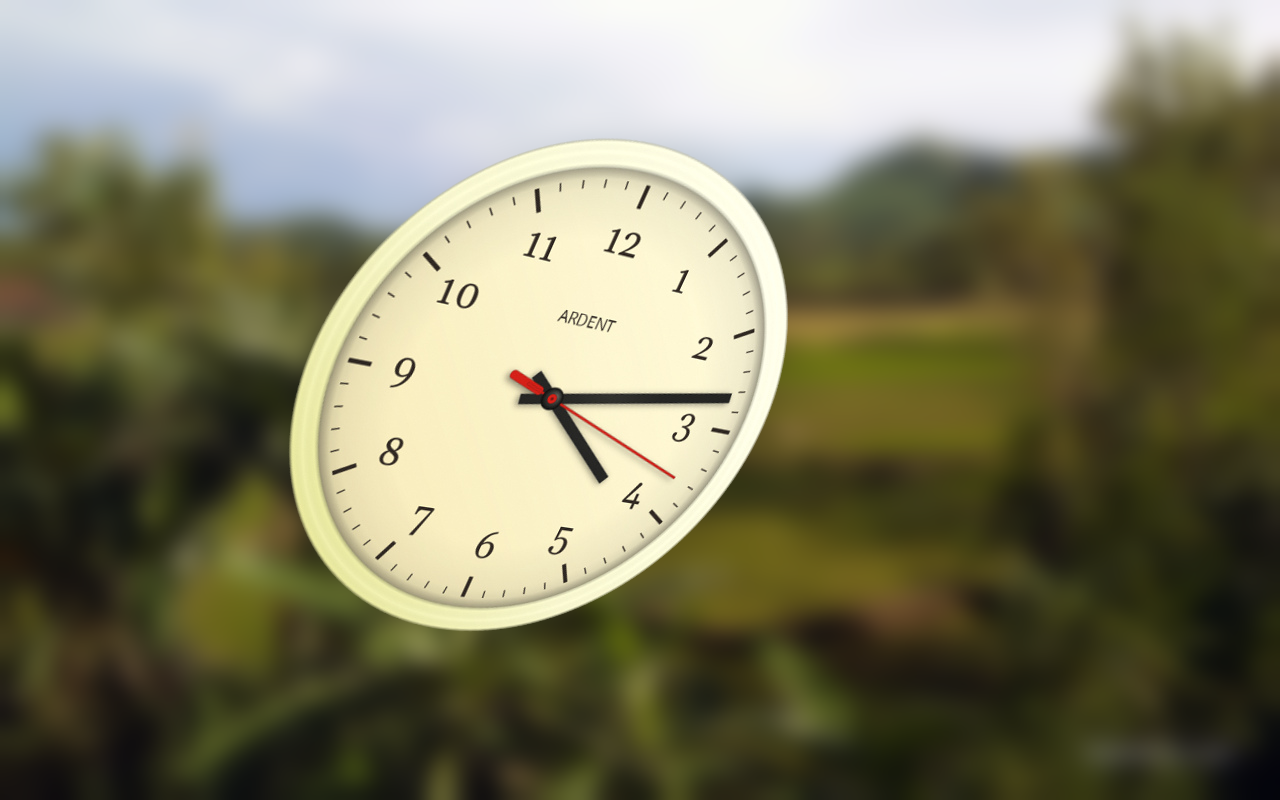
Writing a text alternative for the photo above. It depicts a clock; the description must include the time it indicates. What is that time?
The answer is 4:13:18
